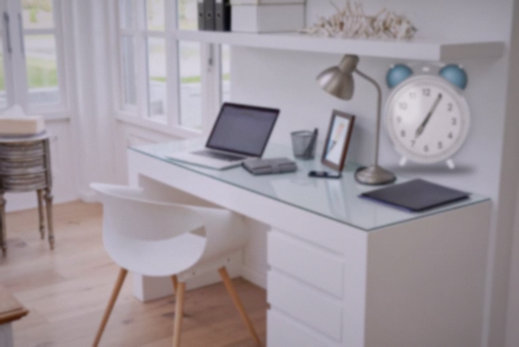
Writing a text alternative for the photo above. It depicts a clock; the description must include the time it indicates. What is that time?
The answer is 7:05
